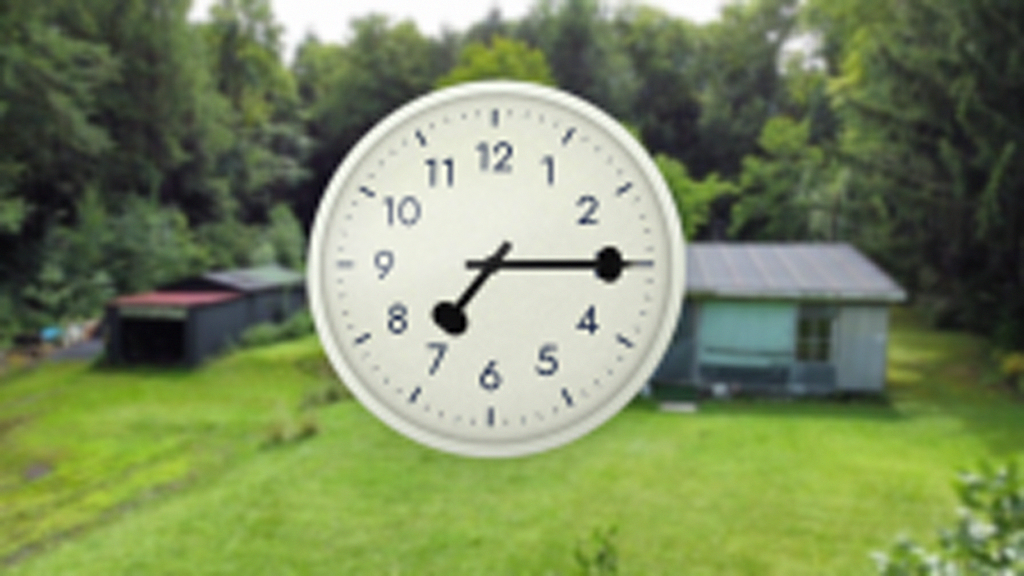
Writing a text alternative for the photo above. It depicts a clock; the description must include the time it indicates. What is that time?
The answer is 7:15
